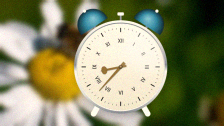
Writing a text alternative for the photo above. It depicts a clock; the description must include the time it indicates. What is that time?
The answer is 8:37
